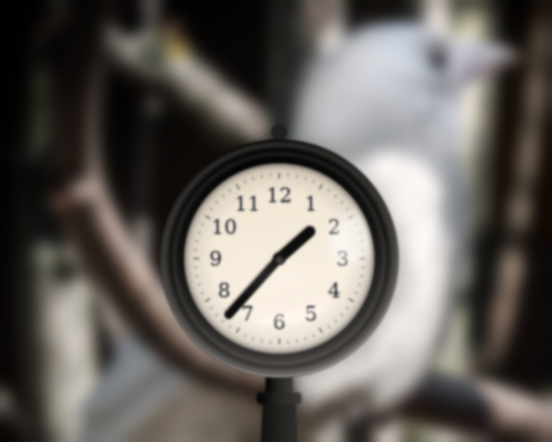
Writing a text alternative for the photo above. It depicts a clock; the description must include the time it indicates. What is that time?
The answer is 1:37
